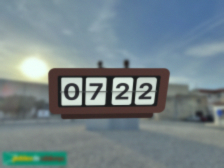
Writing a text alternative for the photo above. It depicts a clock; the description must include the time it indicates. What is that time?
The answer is 7:22
